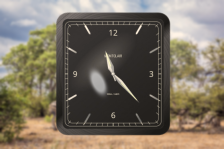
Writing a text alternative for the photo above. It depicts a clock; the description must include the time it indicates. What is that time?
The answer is 11:23
